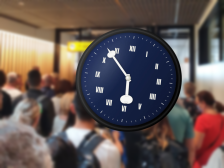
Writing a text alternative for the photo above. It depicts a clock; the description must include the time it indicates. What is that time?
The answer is 5:53
